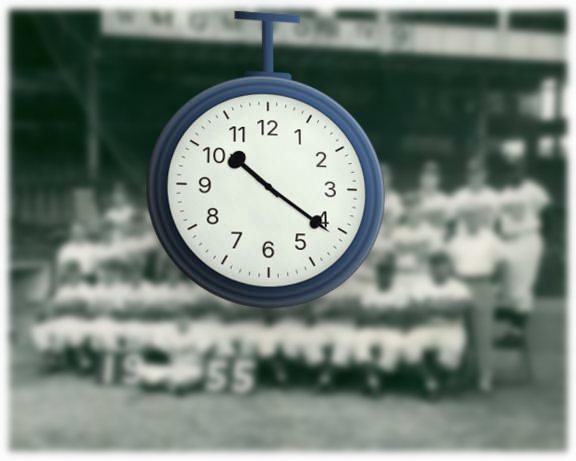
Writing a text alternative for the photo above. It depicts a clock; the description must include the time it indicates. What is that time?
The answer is 10:21
